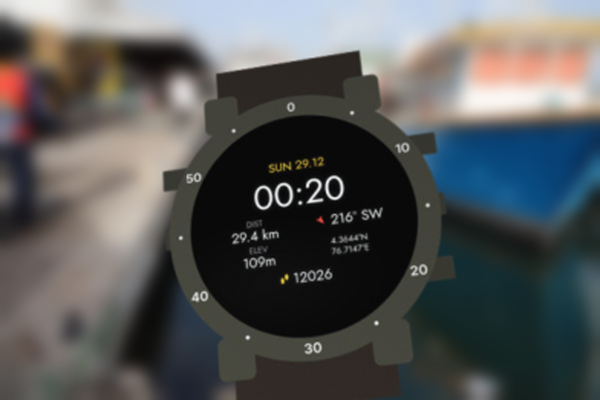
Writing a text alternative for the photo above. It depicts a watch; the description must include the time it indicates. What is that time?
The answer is 0:20
